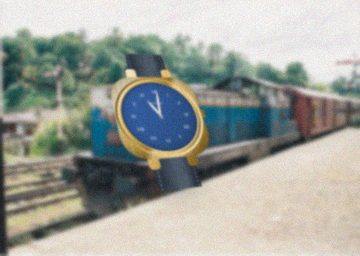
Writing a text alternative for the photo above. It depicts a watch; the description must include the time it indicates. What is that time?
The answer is 11:01
